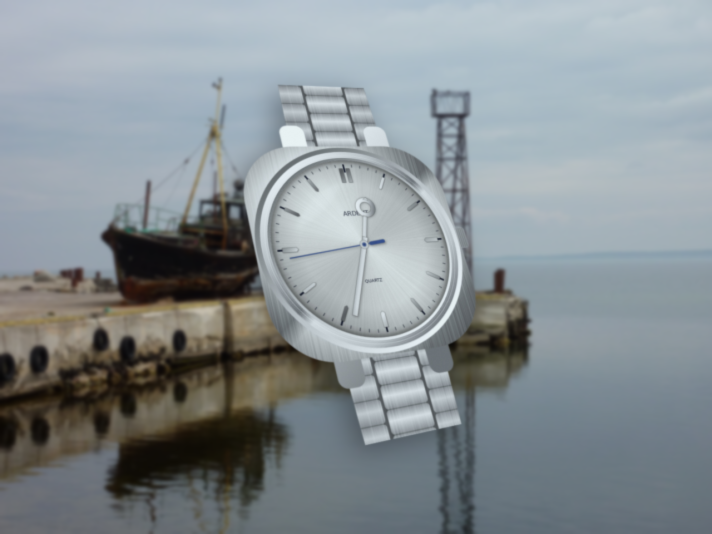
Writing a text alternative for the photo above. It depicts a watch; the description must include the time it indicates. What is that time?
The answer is 12:33:44
